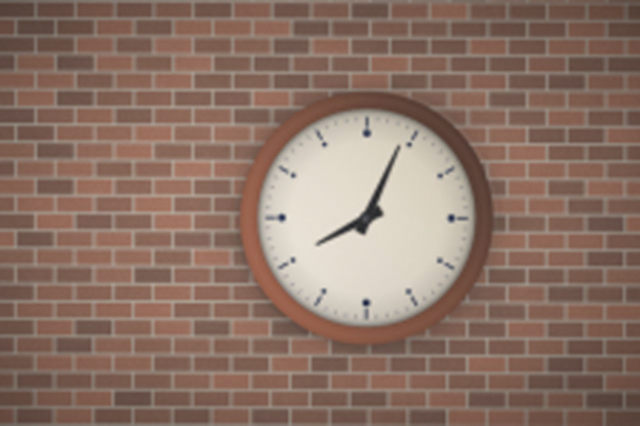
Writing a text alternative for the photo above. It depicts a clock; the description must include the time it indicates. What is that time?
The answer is 8:04
